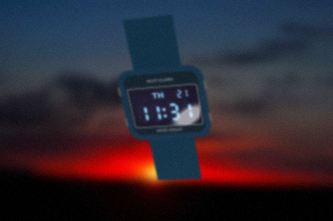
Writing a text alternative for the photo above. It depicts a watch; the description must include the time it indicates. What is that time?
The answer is 11:31
